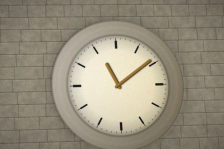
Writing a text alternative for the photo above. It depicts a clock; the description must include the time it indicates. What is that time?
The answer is 11:09
